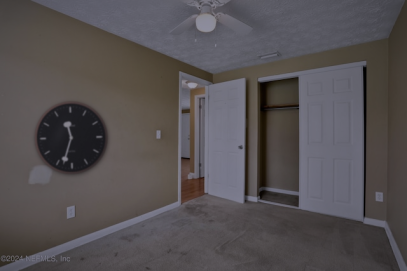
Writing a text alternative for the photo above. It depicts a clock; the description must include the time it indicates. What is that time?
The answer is 11:33
